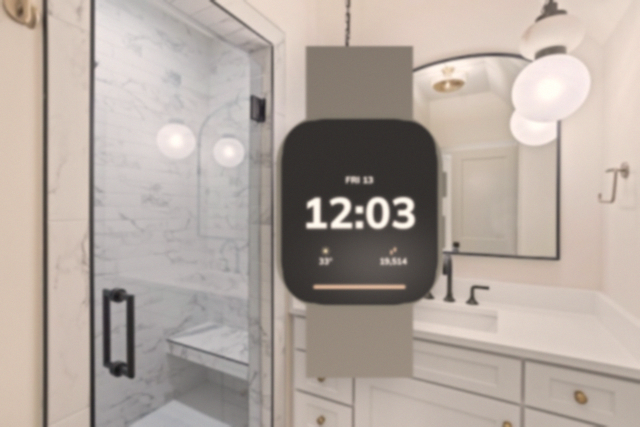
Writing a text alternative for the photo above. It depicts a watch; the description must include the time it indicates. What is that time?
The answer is 12:03
